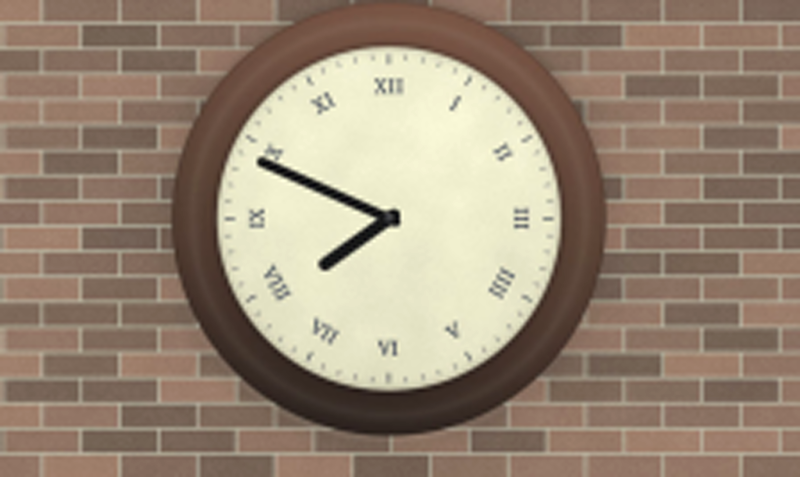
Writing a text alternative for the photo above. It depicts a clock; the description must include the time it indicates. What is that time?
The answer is 7:49
